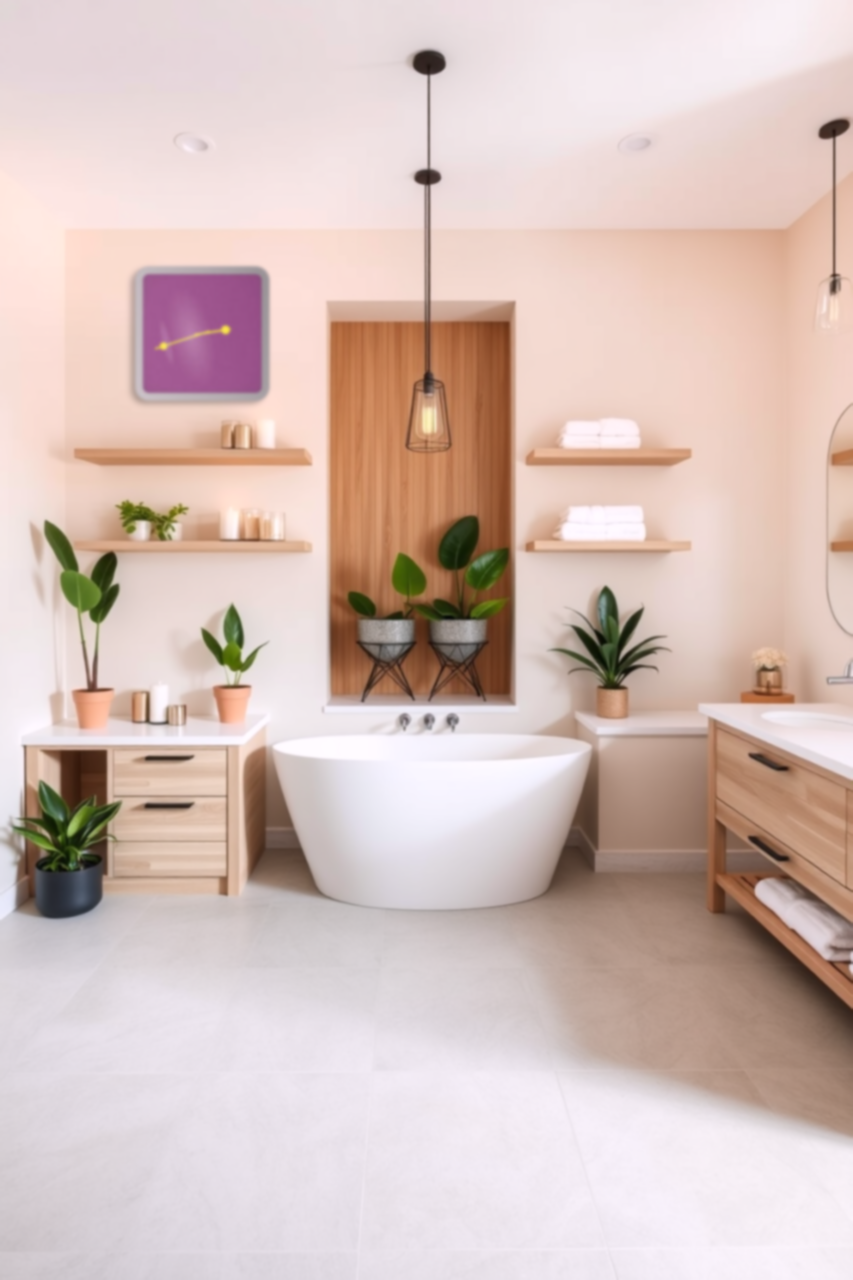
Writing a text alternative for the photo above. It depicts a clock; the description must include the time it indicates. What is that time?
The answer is 2:42
